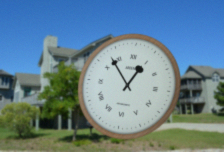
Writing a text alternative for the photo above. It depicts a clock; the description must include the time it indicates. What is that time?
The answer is 12:53
